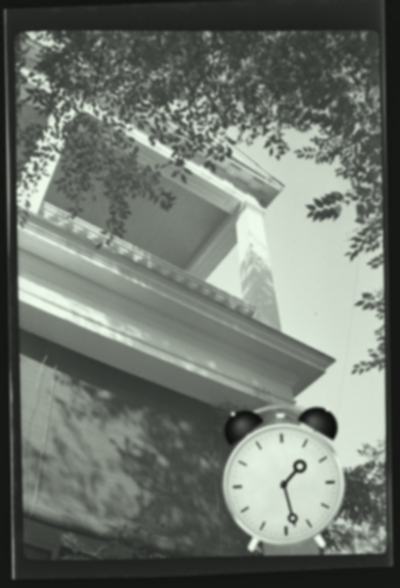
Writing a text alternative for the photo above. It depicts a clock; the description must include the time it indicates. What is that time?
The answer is 1:28
